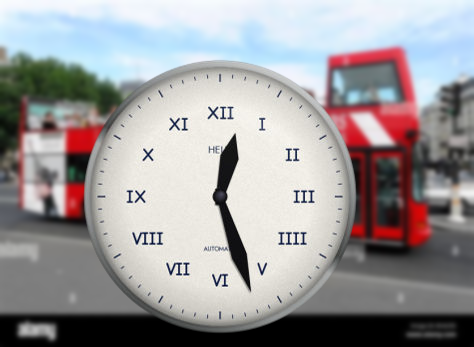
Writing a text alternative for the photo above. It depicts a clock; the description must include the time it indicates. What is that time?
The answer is 12:27
